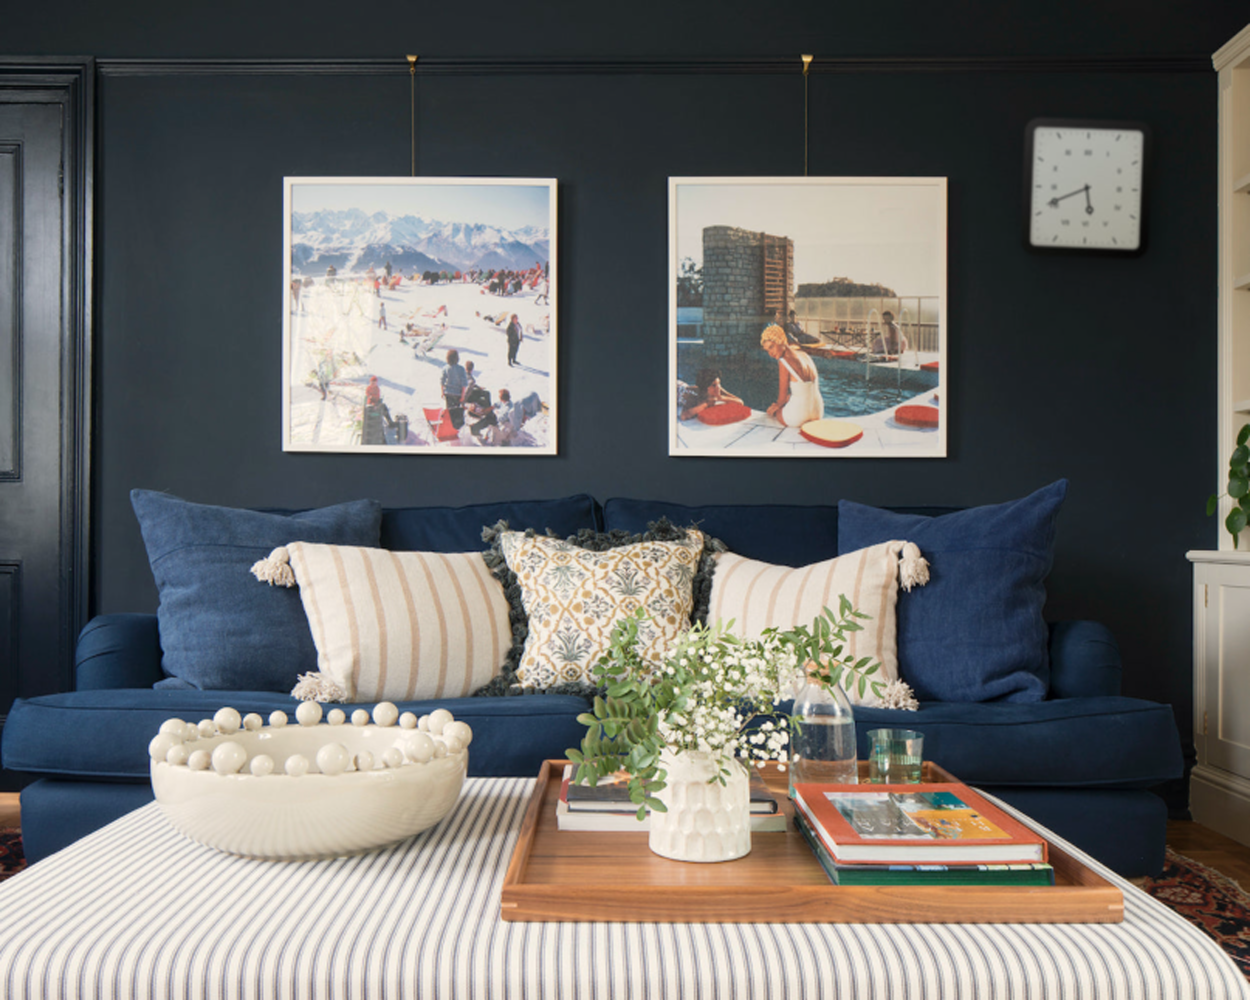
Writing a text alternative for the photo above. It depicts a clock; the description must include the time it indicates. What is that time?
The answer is 5:41
